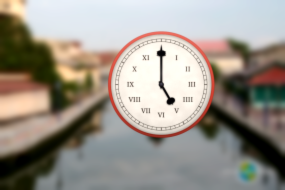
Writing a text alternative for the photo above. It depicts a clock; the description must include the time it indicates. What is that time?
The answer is 5:00
